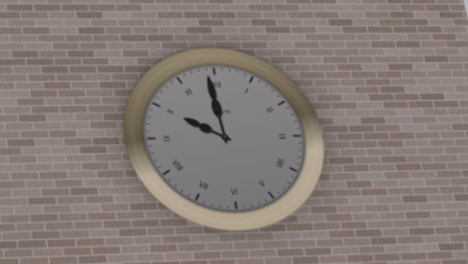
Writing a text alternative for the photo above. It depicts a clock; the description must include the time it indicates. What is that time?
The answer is 9:59
